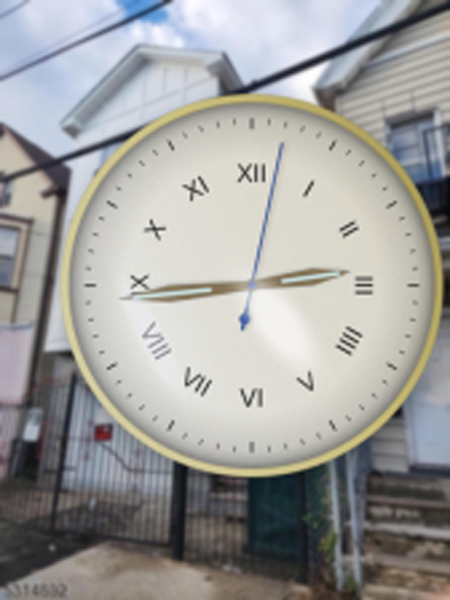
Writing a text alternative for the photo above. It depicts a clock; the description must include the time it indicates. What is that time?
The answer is 2:44:02
